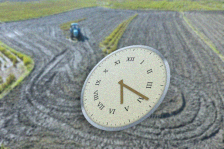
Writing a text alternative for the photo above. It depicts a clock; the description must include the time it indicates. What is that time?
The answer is 5:19
